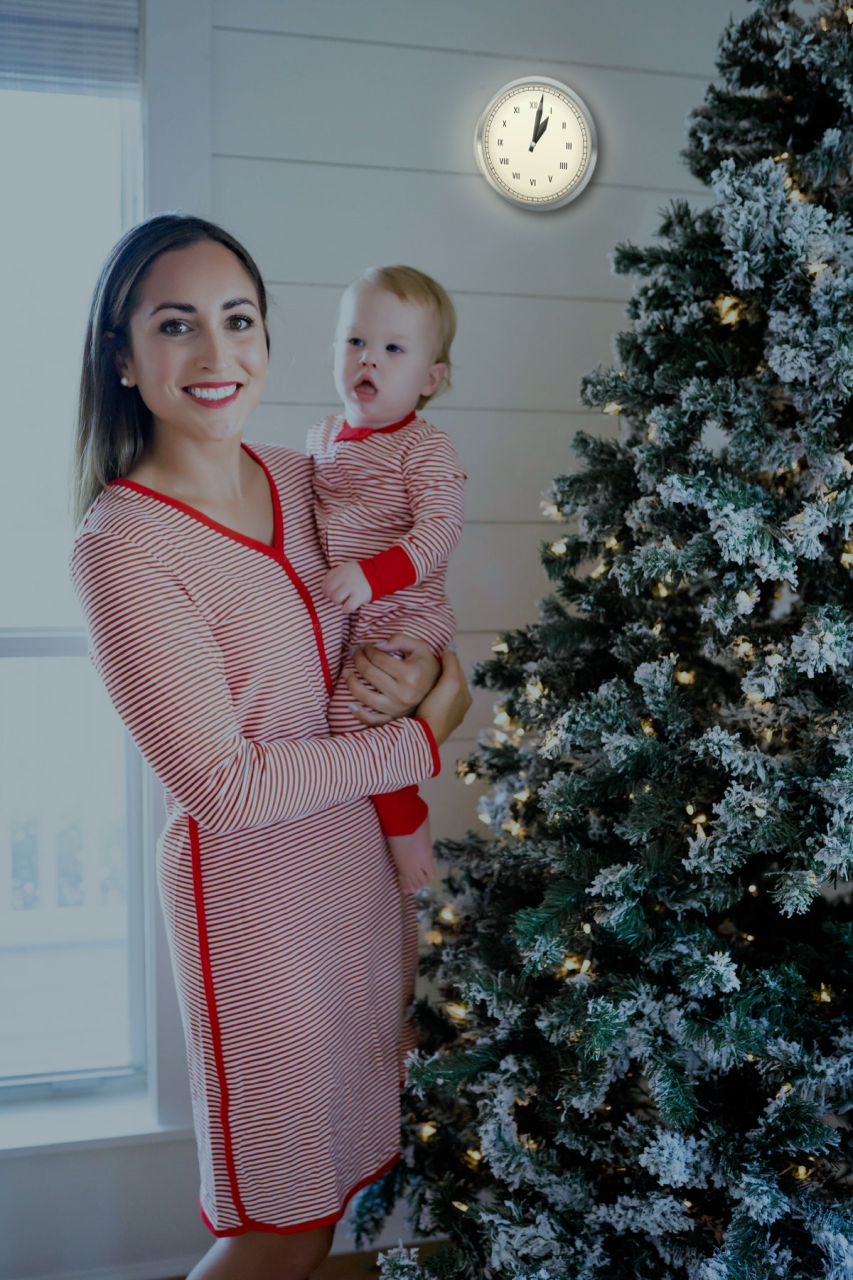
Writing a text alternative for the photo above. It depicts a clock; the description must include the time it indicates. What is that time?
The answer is 1:02
